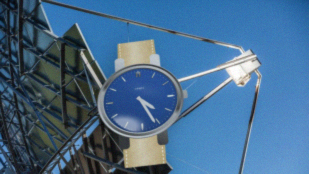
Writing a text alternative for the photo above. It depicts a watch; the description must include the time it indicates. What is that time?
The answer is 4:26
